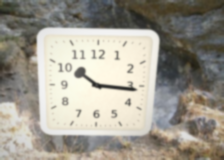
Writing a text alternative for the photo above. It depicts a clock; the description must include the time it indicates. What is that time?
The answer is 10:16
